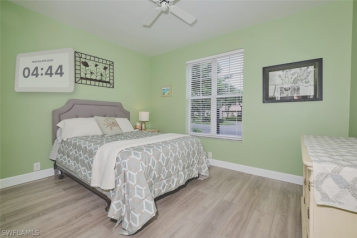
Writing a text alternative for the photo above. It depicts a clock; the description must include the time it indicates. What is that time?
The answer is 4:44
